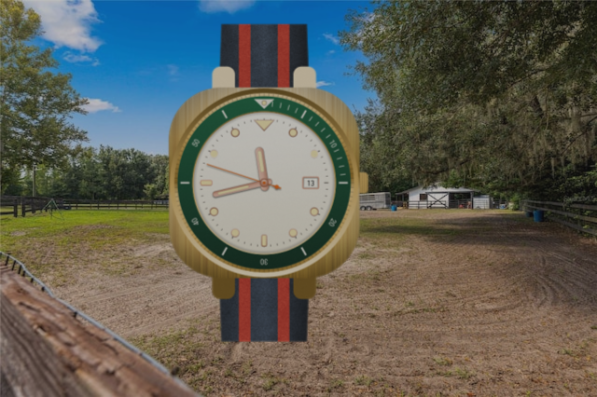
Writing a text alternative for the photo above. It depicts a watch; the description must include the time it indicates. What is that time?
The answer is 11:42:48
